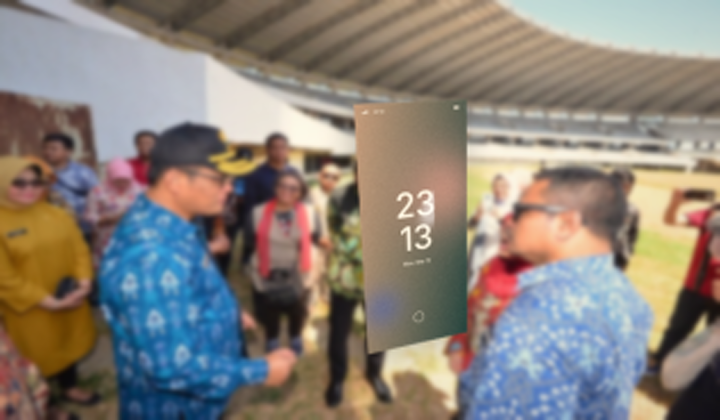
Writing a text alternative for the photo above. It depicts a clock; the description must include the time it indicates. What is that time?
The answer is 23:13
